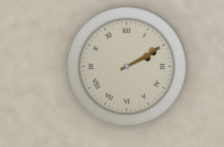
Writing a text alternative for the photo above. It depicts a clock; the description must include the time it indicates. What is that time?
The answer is 2:10
